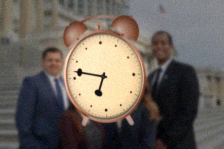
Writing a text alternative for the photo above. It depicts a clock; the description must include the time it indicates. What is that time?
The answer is 6:47
